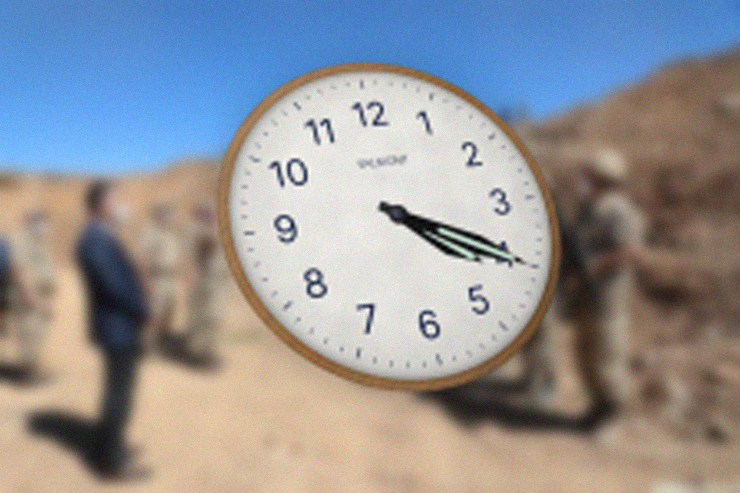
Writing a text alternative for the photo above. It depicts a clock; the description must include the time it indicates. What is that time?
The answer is 4:20
